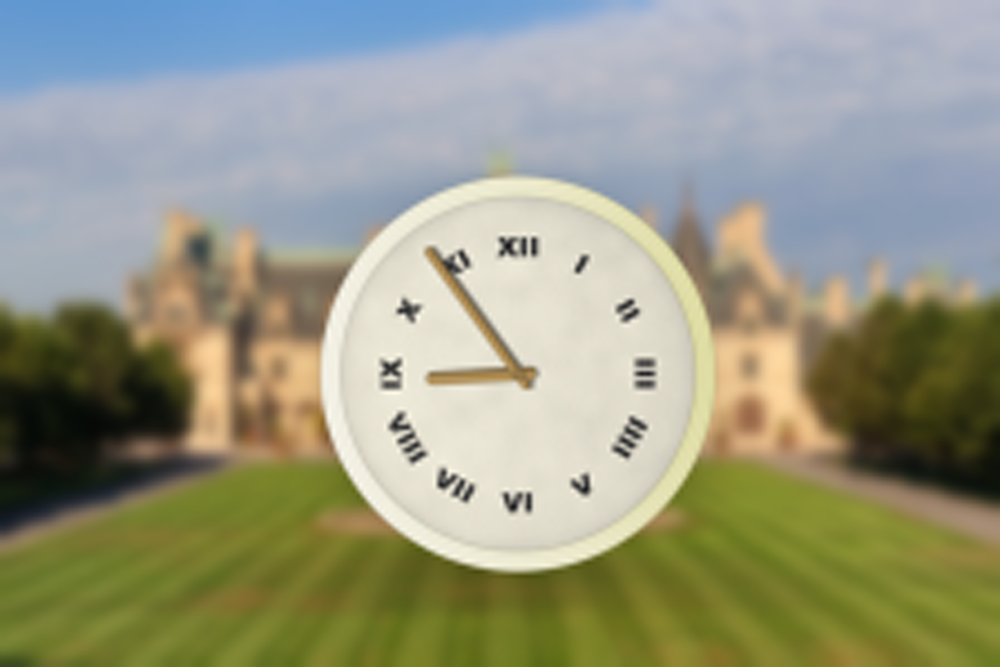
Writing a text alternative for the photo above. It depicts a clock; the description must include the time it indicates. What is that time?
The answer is 8:54
